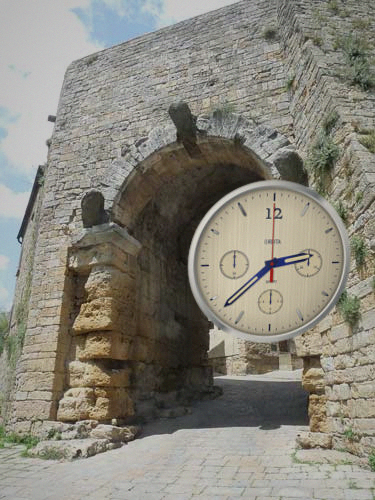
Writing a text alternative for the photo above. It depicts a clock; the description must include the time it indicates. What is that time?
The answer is 2:38
